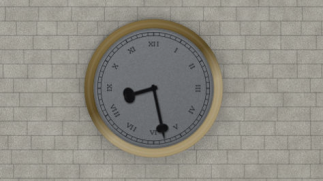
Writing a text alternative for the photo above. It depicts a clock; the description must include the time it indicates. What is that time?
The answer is 8:28
